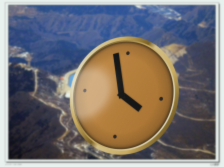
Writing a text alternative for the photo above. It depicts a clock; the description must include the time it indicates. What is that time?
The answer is 3:57
